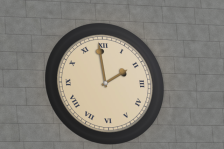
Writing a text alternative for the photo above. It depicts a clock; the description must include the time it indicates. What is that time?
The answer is 1:59
